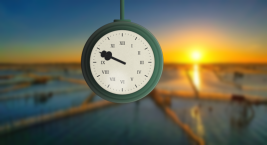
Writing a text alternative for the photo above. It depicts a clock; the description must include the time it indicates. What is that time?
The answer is 9:49
